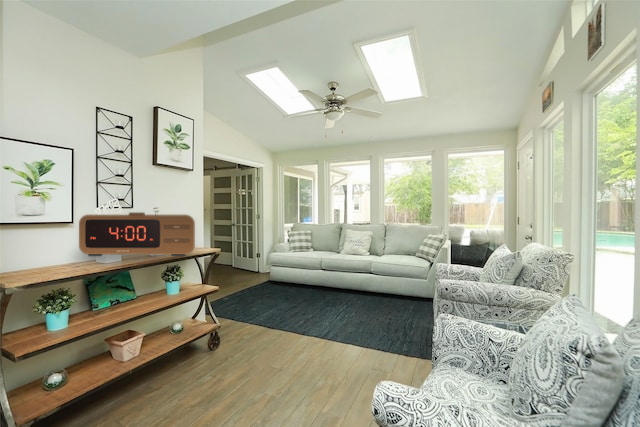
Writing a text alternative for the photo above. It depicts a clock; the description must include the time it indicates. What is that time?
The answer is 4:00
